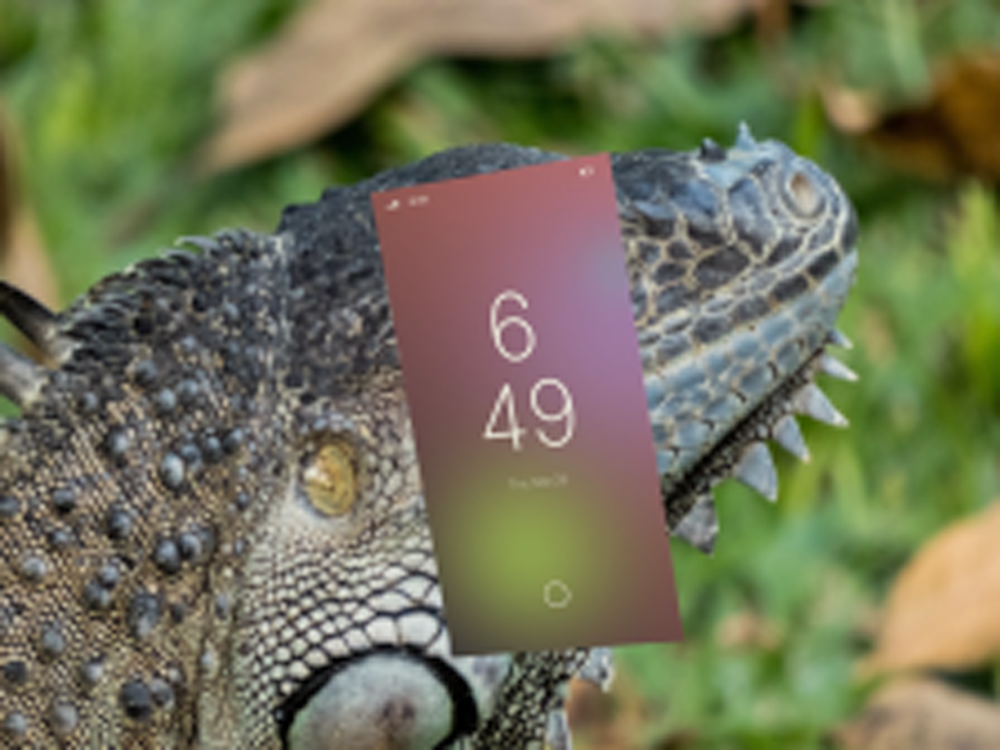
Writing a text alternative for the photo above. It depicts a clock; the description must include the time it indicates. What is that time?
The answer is 6:49
